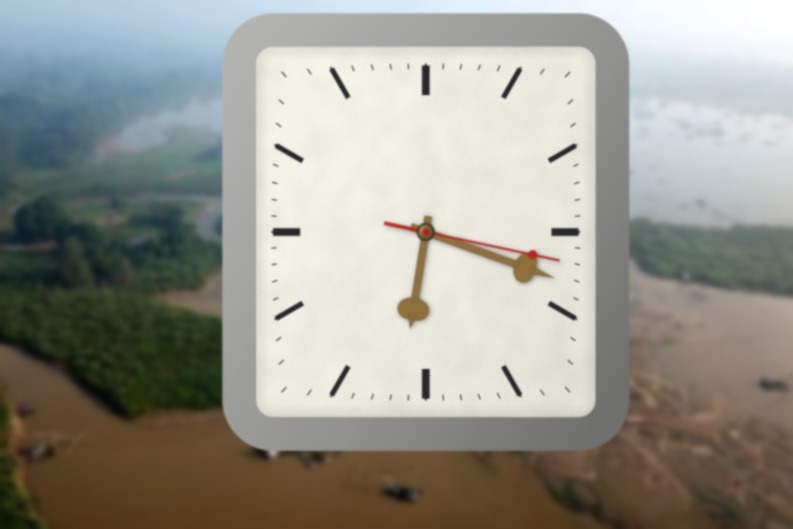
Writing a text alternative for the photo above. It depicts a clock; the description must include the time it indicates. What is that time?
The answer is 6:18:17
